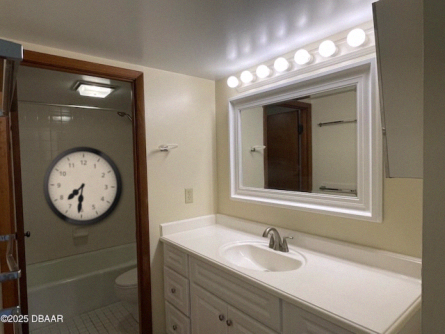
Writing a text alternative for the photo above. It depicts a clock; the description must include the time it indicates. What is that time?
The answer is 7:31
